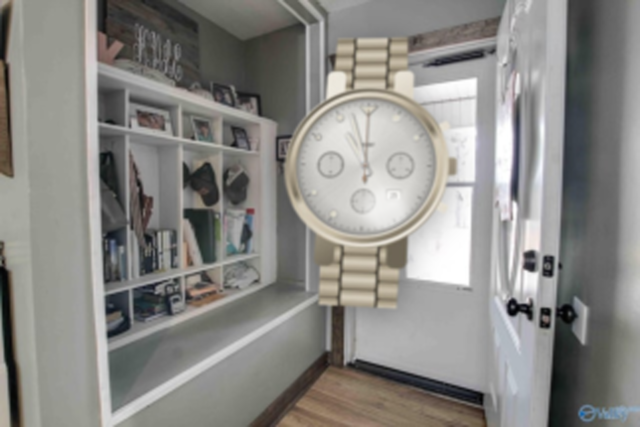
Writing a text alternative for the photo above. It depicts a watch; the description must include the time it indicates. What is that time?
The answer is 10:57
